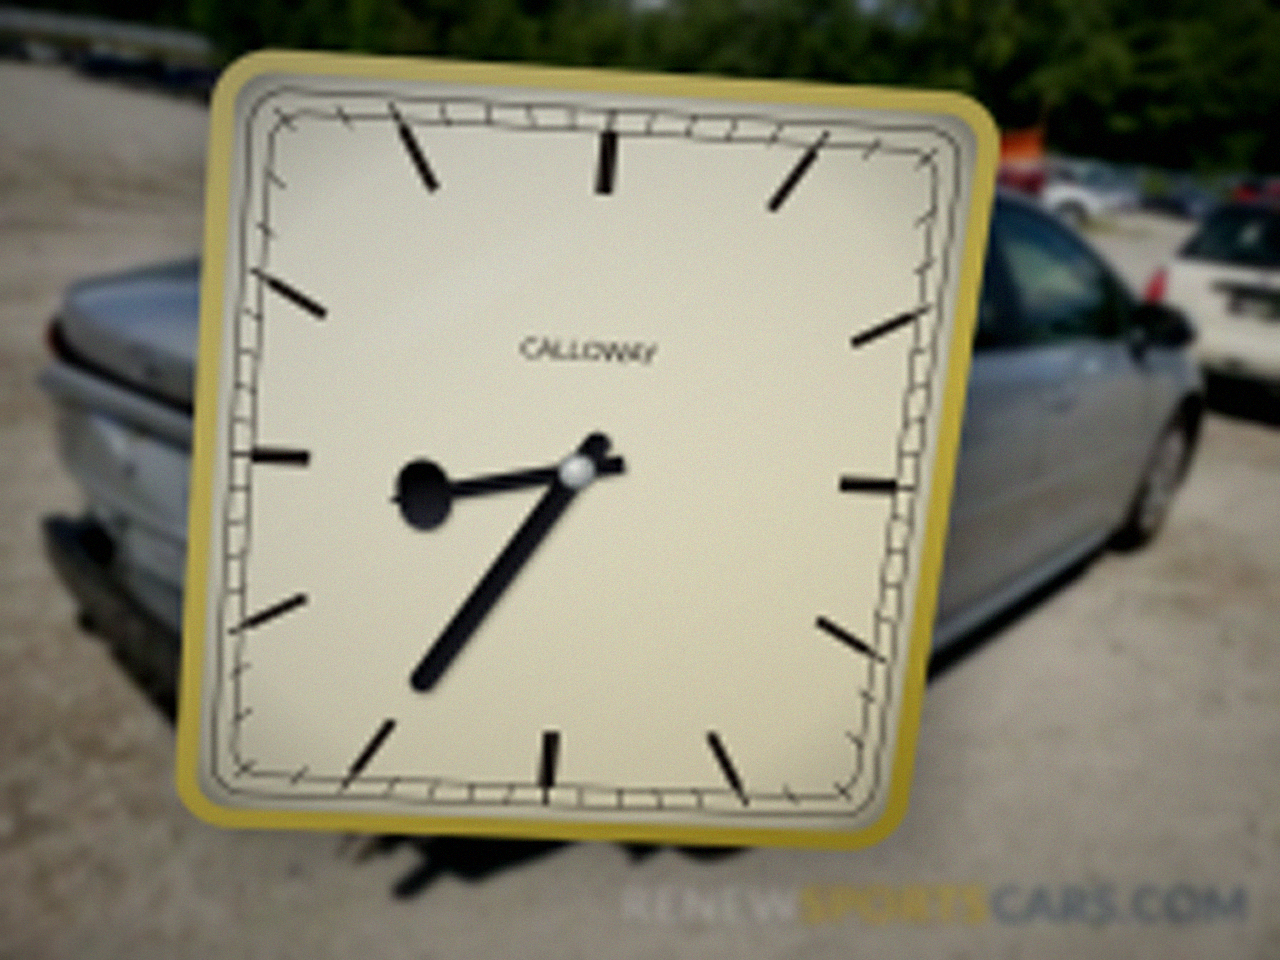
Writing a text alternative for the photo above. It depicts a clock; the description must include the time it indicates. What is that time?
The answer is 8:35
